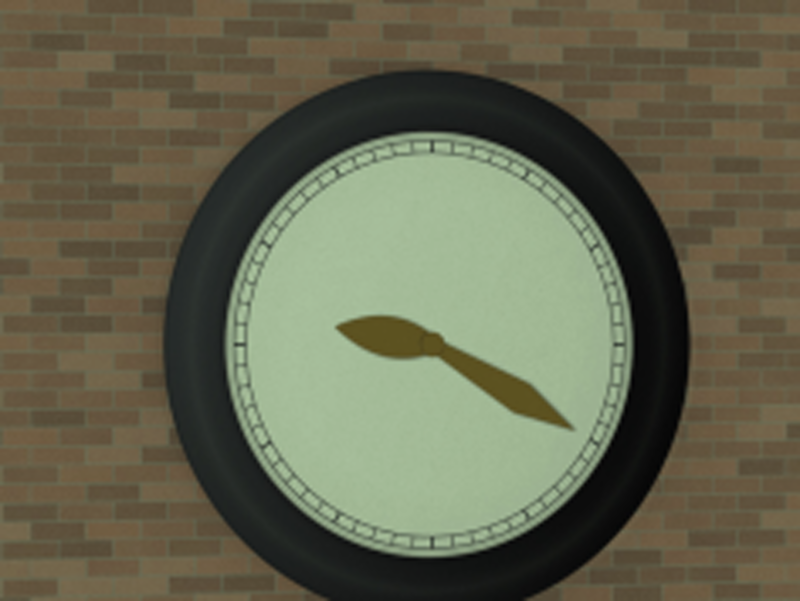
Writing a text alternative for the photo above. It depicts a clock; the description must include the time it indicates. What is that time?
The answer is 9:20
